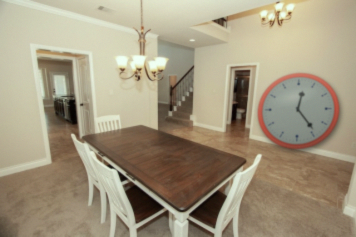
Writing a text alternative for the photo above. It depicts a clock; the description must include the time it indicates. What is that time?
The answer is 12:24
